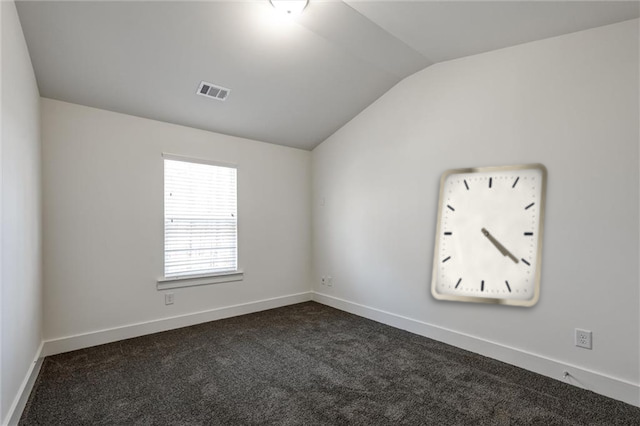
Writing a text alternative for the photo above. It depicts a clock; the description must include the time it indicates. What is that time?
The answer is 4:21
